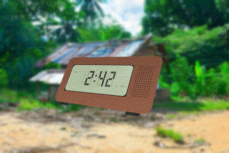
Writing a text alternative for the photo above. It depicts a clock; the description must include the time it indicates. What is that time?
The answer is 2:42
